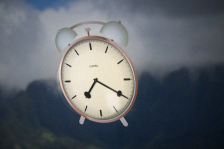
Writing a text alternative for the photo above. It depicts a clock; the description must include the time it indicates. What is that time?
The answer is 7:20
